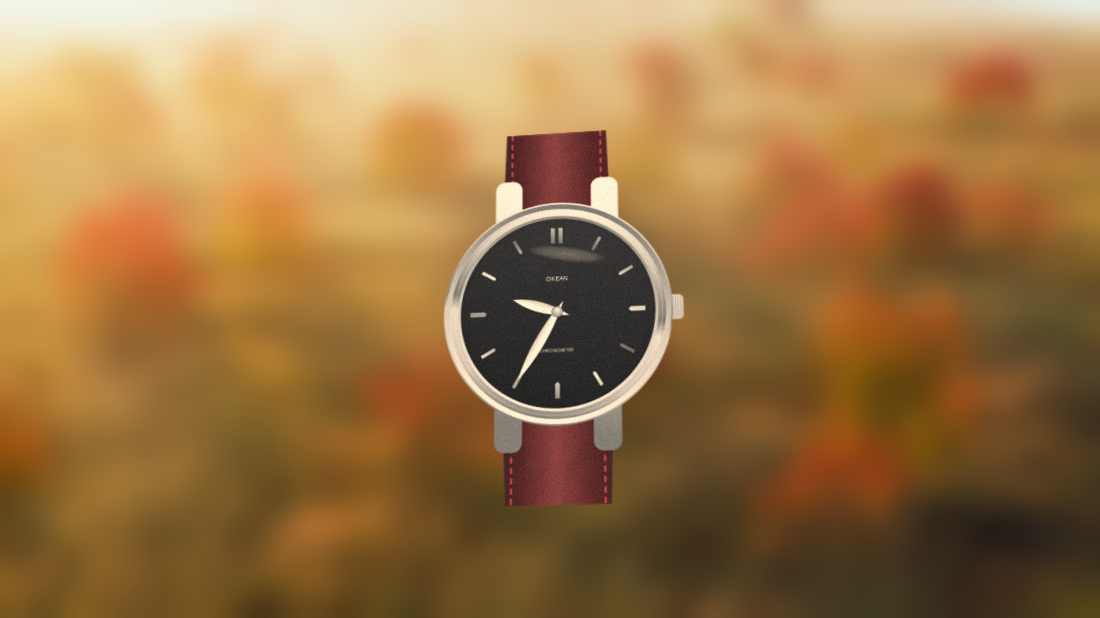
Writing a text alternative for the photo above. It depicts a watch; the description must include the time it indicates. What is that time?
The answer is 9:35
